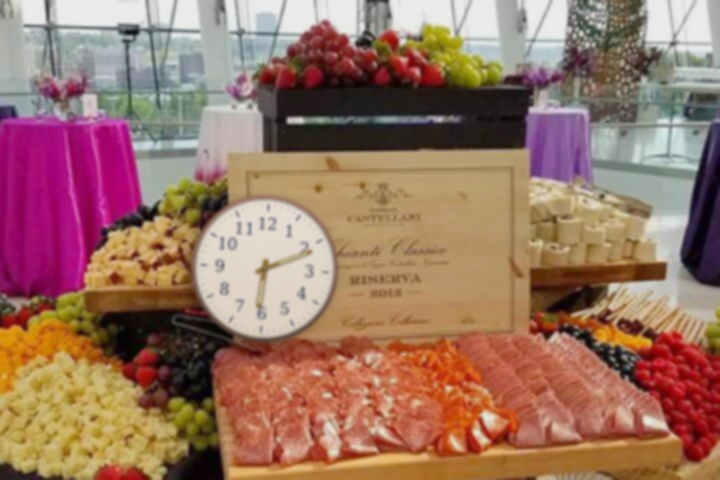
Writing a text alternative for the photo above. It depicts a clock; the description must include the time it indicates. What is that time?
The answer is 6:11
